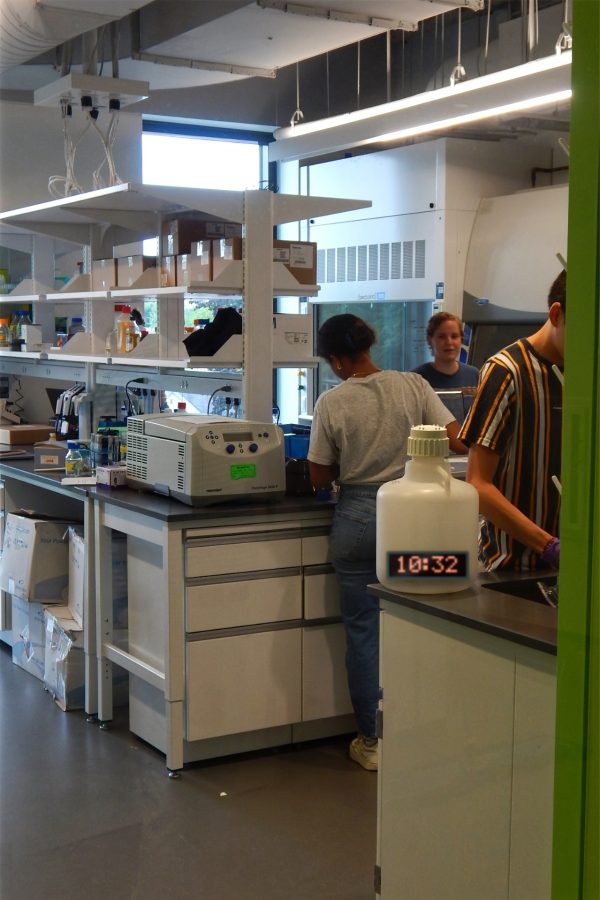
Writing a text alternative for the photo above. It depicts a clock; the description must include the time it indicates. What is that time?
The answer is 10:32
